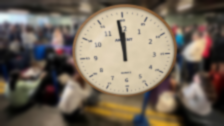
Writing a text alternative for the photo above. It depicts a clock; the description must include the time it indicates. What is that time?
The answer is 11:59
